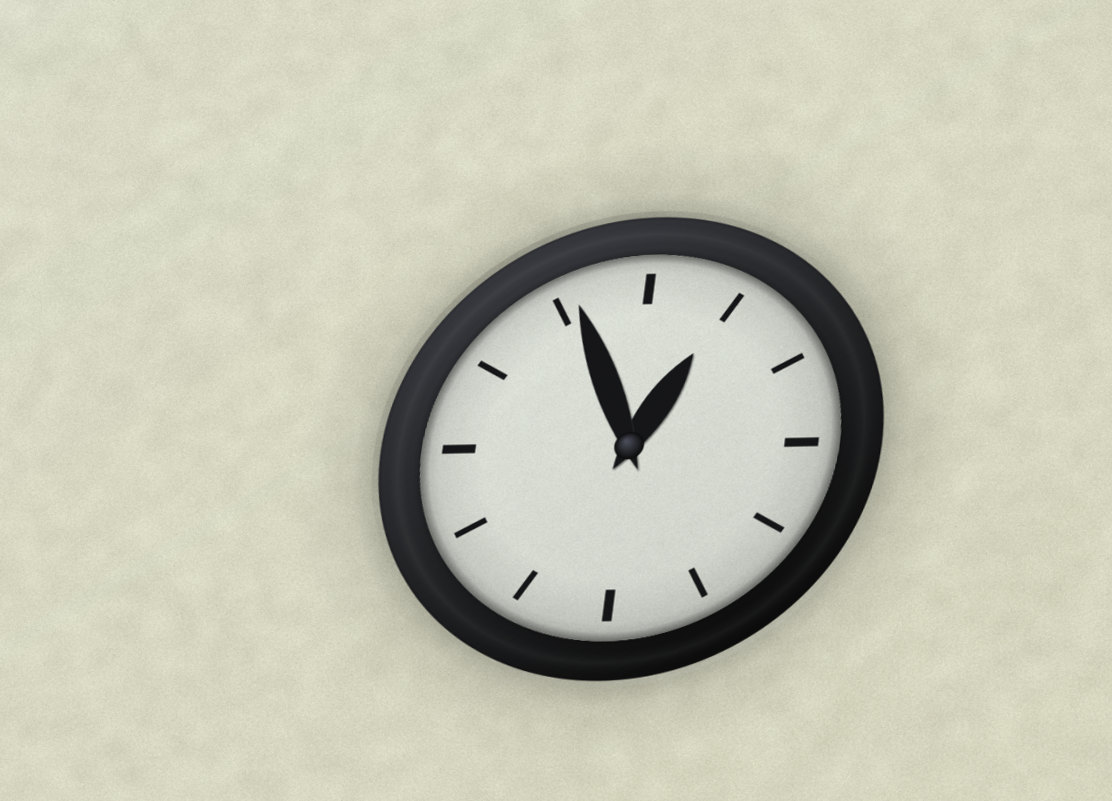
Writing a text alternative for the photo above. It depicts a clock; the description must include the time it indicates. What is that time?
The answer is 12:56
